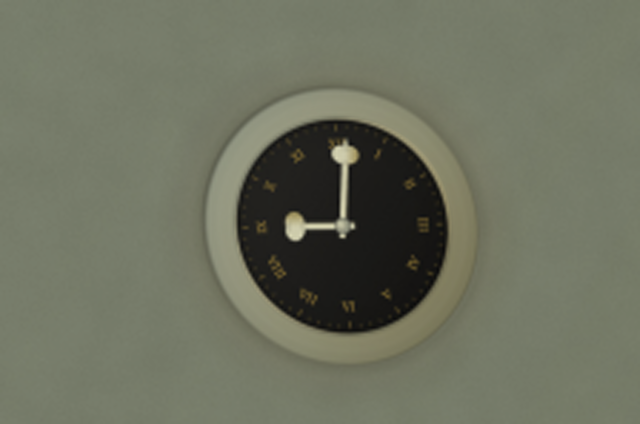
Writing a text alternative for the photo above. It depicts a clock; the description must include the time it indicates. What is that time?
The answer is 9:01
